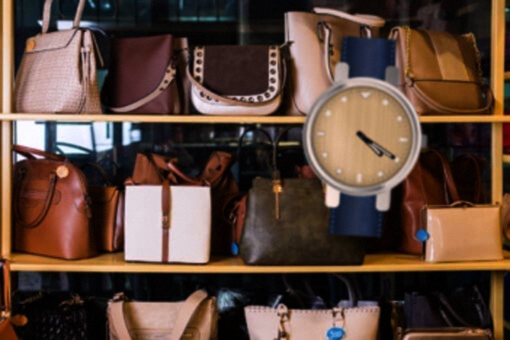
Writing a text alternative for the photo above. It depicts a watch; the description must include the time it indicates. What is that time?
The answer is 4:20
